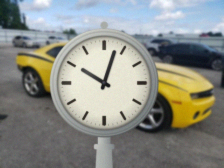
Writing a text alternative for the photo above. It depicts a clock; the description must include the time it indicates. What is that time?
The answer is 10:03
